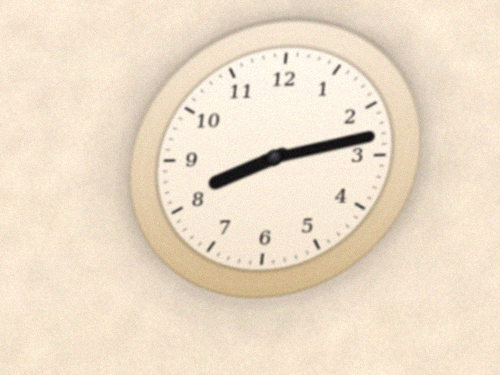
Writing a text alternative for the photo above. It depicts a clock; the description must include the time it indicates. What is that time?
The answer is 8:13
